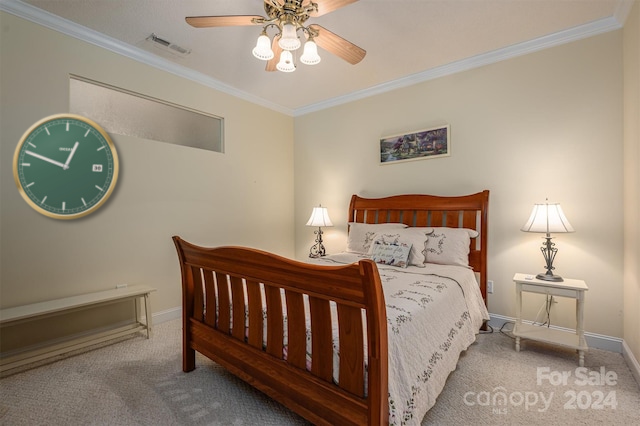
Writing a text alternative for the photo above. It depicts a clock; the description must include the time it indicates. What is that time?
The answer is 12:48
